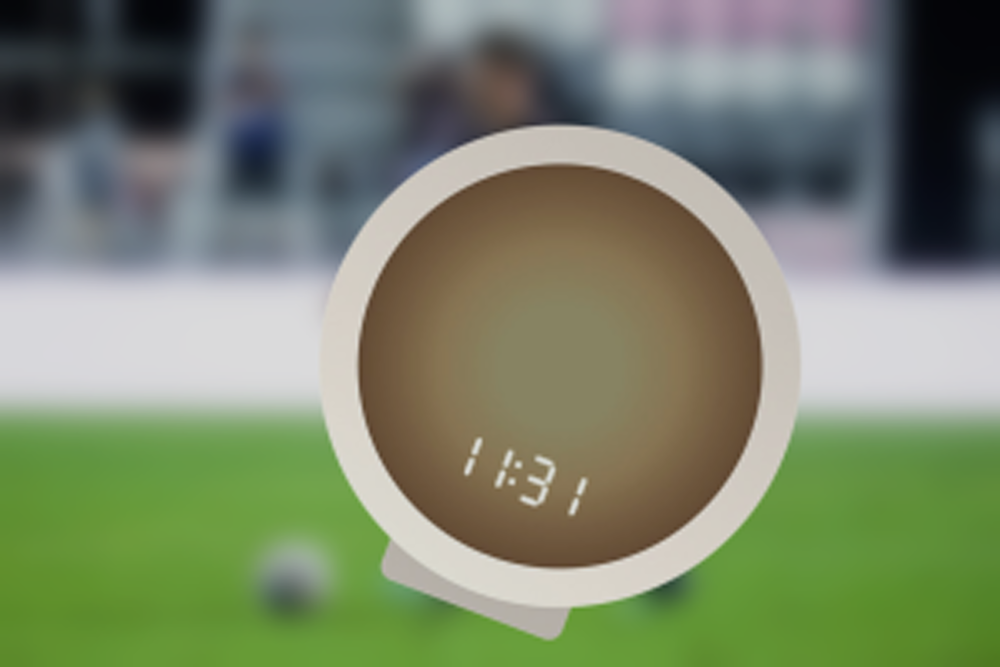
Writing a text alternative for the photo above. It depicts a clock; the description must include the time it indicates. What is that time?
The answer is 11:31
